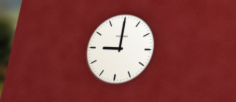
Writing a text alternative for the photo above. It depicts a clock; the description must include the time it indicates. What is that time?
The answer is 9:00
